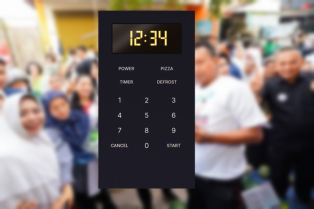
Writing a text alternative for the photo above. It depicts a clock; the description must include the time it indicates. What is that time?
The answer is 12:34
